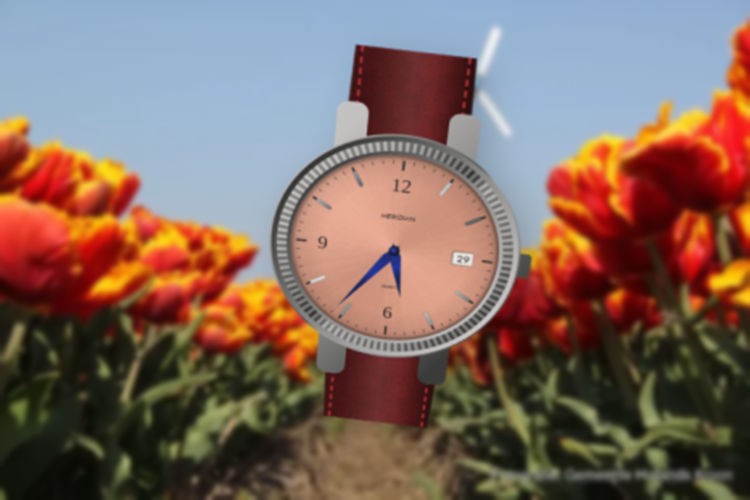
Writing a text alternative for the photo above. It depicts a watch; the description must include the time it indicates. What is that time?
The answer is 5:36
